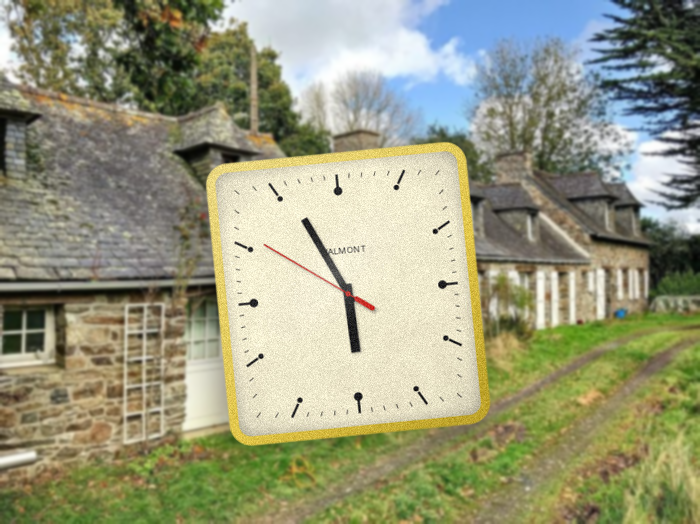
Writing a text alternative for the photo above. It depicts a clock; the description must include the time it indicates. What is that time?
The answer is 5:55:51
